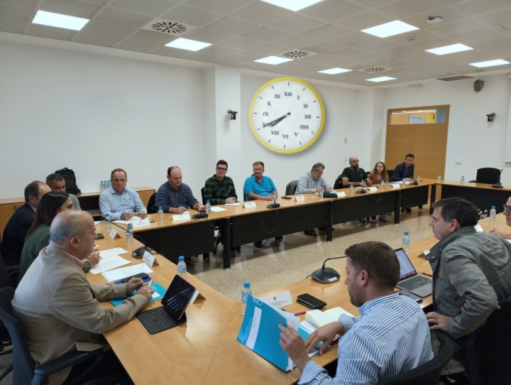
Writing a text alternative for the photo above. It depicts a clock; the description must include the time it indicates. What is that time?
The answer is 7:40
